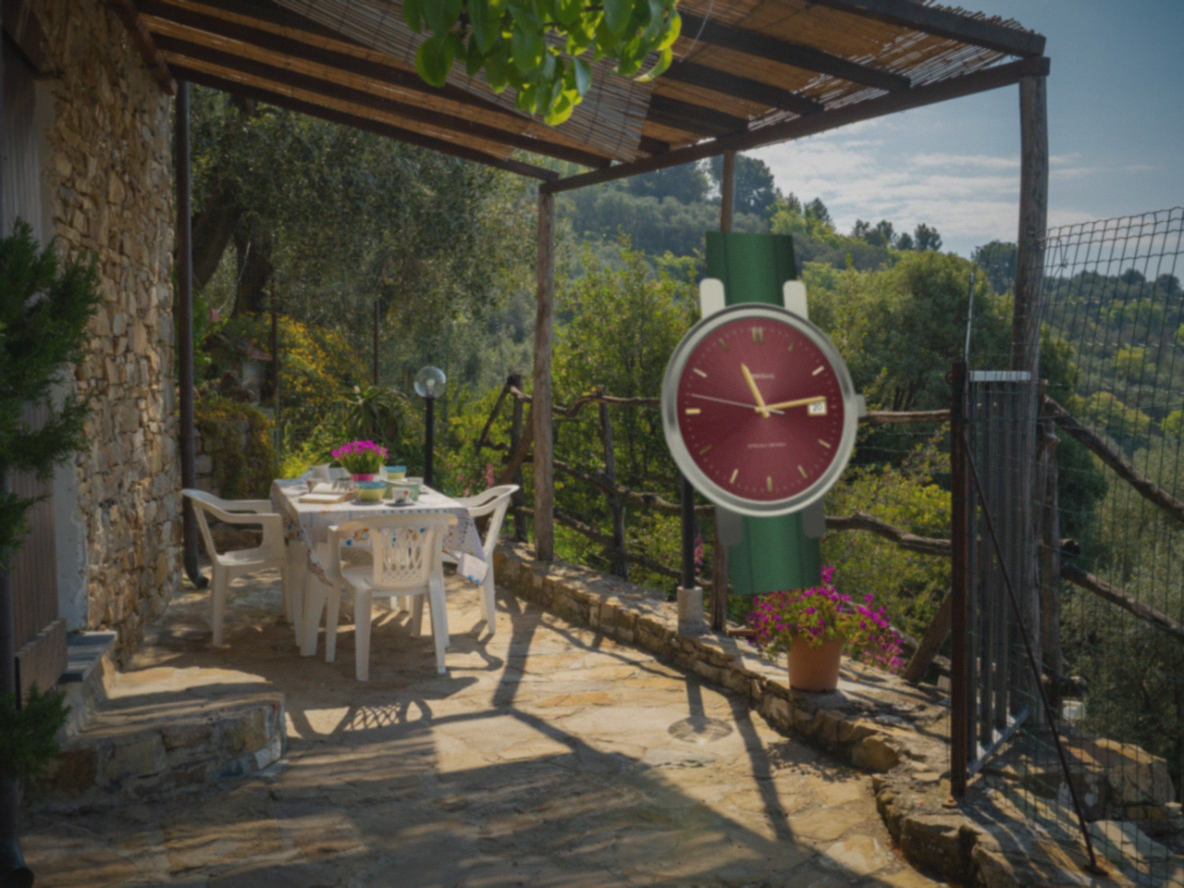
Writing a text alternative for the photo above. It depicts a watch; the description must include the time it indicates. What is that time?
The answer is 11:13:47
